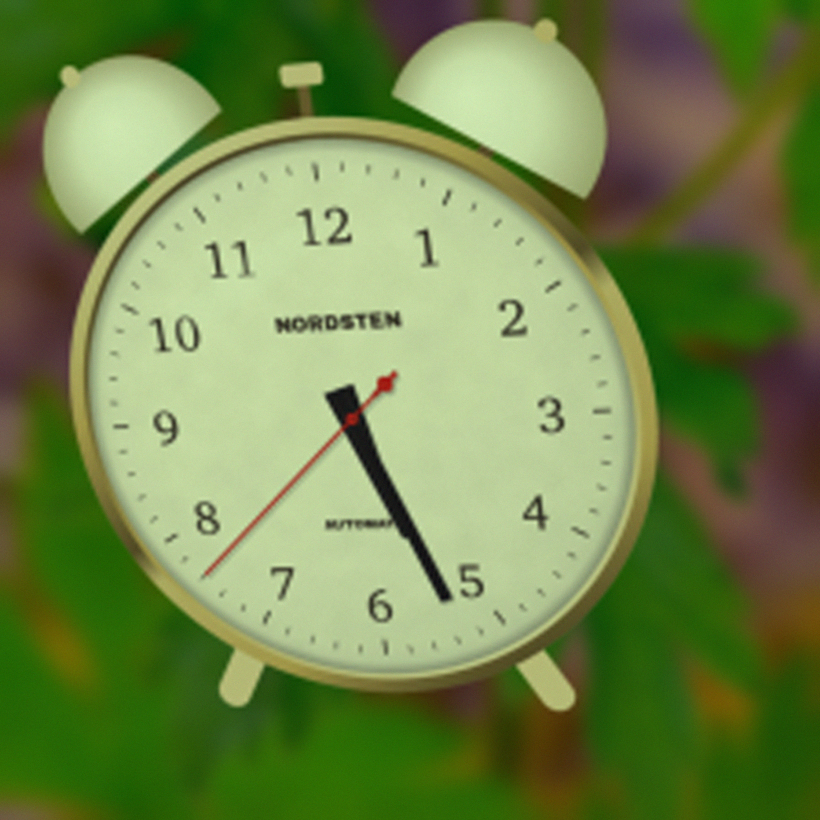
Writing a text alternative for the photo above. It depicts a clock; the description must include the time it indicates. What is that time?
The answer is 5:26:38
